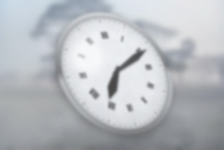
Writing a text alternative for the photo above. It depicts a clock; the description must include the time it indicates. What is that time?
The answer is 7:11
